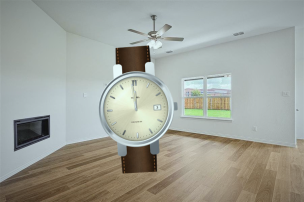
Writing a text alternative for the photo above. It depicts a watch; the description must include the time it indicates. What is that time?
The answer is 11:59
